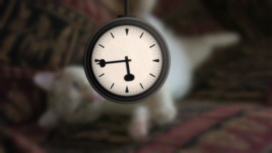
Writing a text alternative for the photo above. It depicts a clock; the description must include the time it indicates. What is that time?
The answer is 5:44
